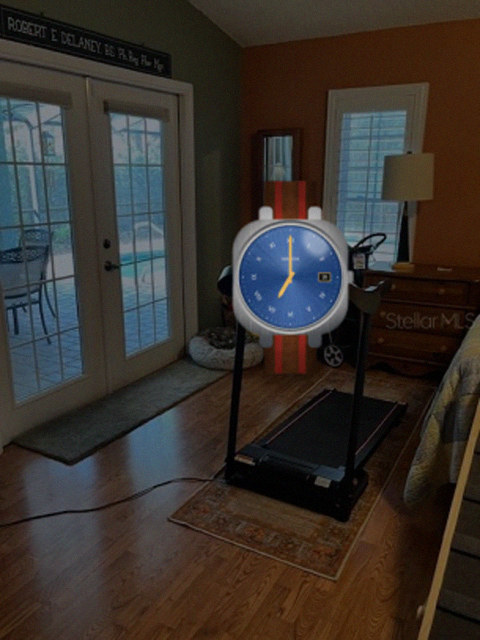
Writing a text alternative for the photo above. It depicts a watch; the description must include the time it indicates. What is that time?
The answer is 7:00
